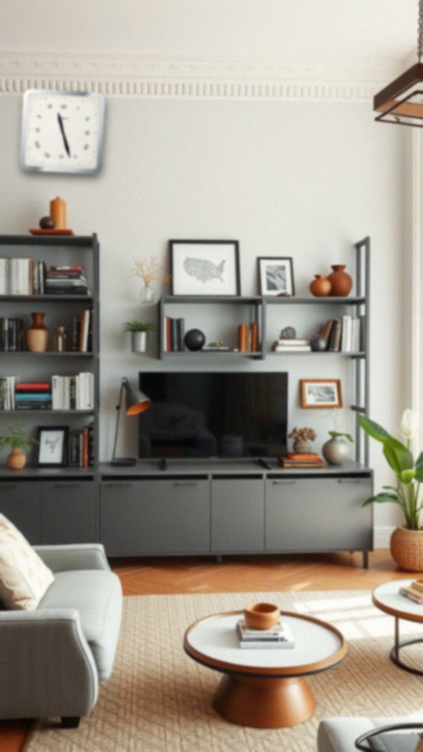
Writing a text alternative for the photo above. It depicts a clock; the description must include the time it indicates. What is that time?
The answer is 11:27
